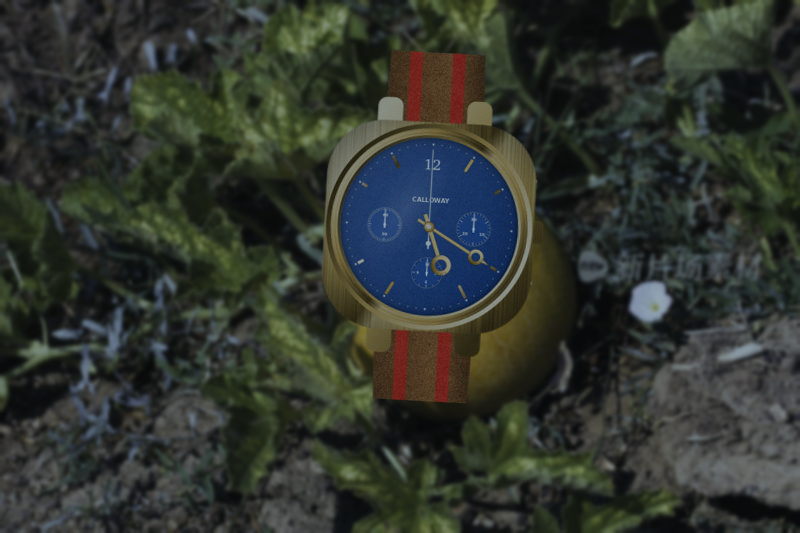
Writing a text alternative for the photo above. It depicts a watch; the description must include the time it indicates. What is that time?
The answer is 5:20
